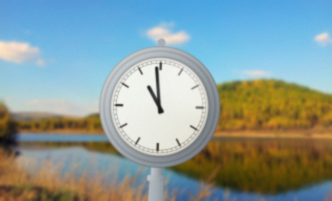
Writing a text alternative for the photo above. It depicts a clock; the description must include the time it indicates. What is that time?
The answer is 10:59
